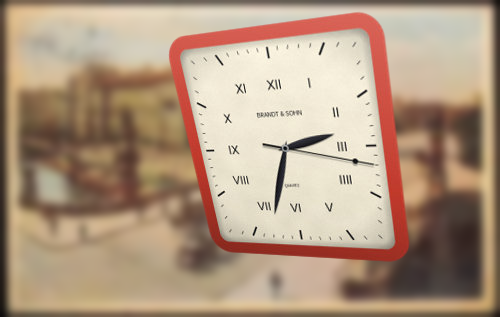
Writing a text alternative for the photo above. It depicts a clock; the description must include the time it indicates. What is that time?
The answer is 2:33:17
